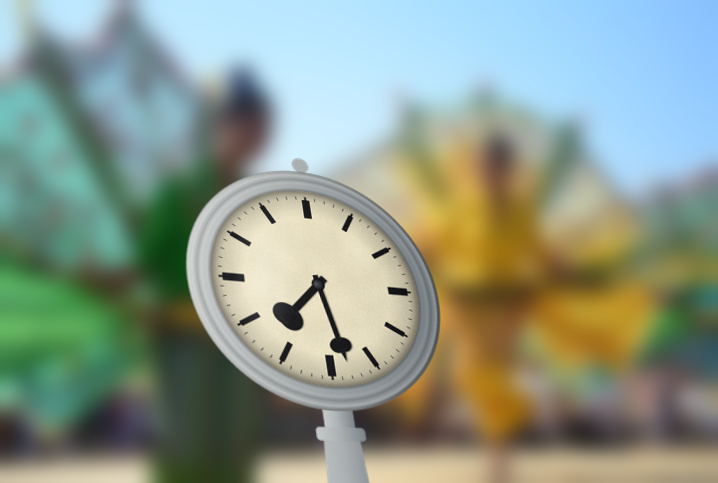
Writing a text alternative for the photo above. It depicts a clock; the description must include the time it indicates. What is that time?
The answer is 7:28
